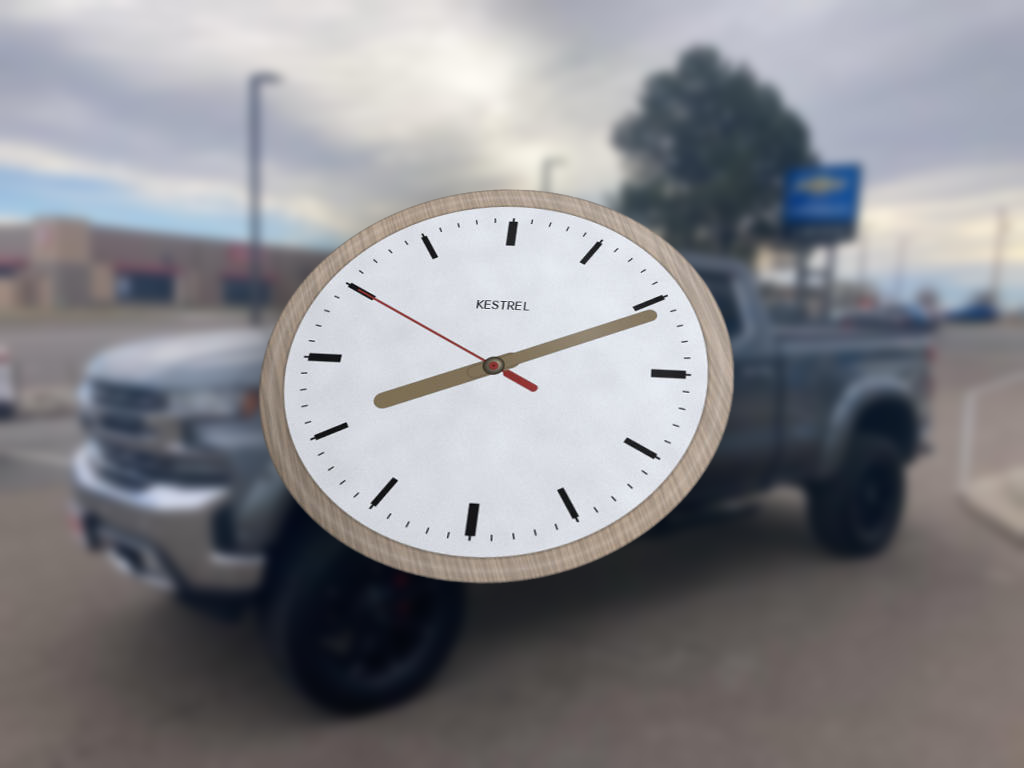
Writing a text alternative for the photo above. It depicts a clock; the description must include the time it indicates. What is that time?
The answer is 8:10:50
